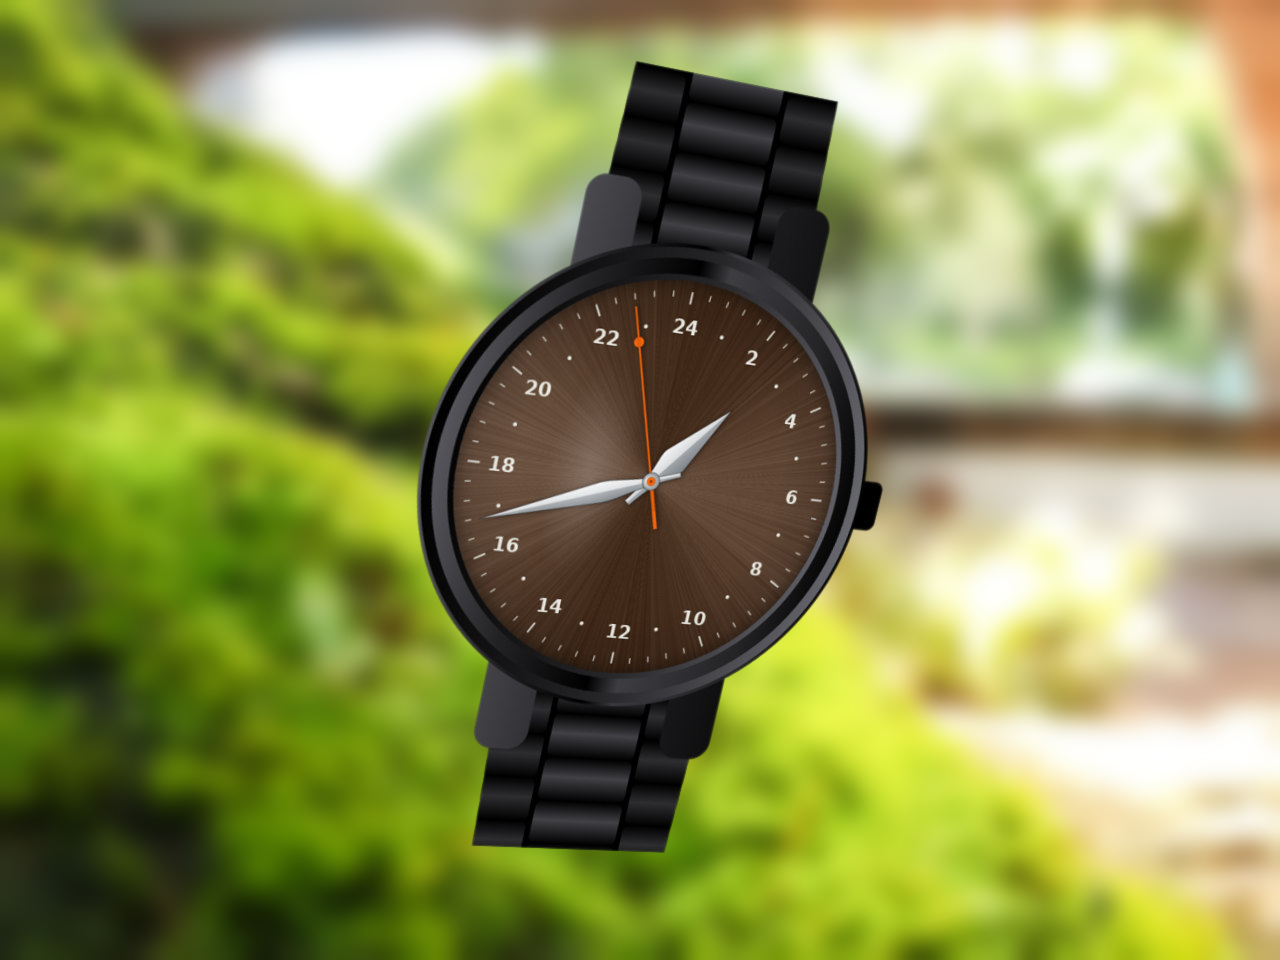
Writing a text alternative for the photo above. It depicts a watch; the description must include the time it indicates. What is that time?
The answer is 2:41:57
